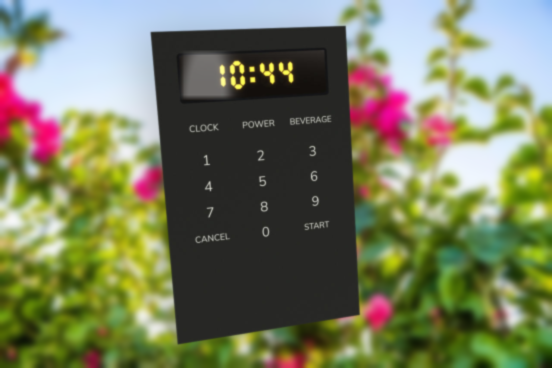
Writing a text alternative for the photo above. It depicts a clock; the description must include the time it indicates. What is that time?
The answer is 10:44
